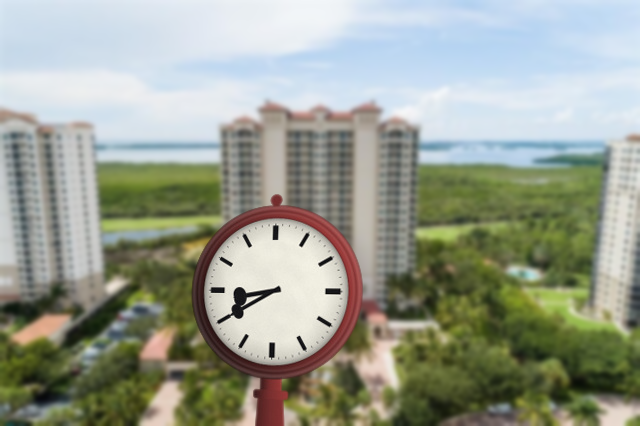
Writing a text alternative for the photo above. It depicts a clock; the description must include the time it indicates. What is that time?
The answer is 8:40
